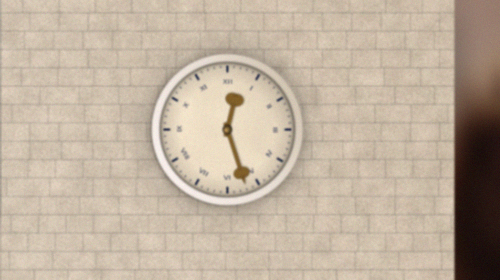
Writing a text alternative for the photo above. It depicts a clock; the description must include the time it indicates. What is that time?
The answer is 12:27
